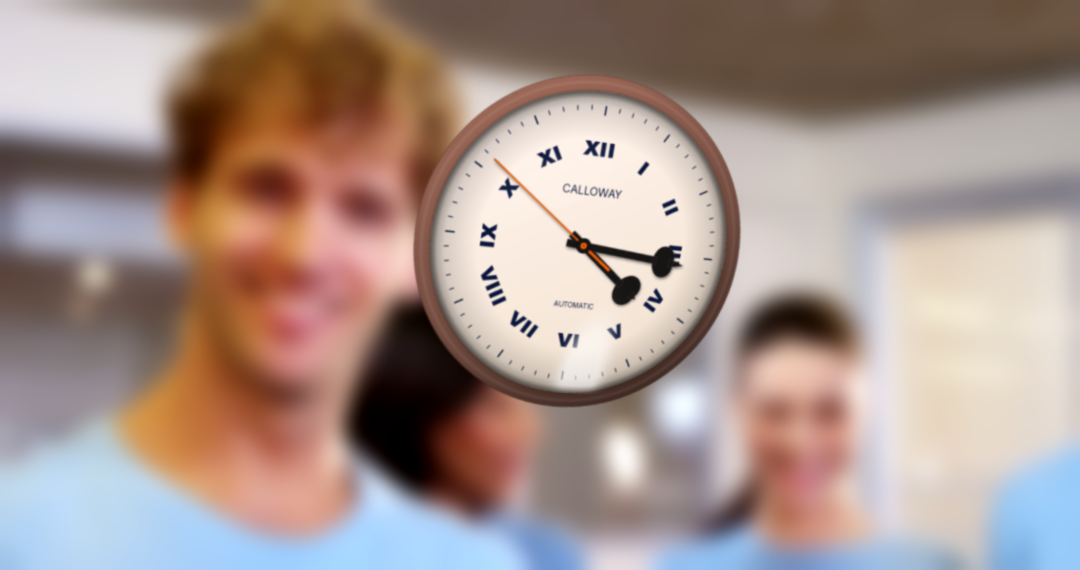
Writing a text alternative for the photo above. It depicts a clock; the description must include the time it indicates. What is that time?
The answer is 4:15:51
